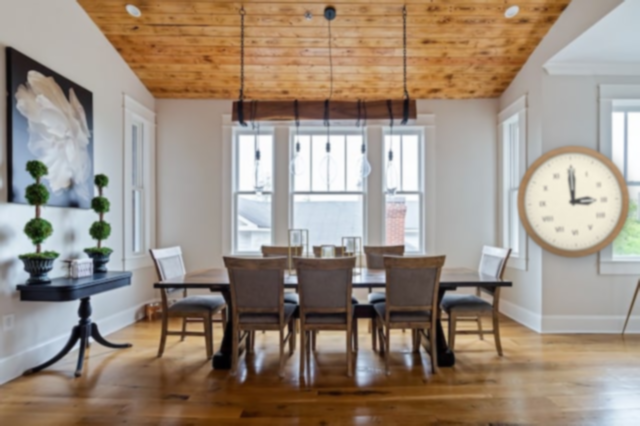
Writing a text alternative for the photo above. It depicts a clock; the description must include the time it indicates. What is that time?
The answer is 3:00
